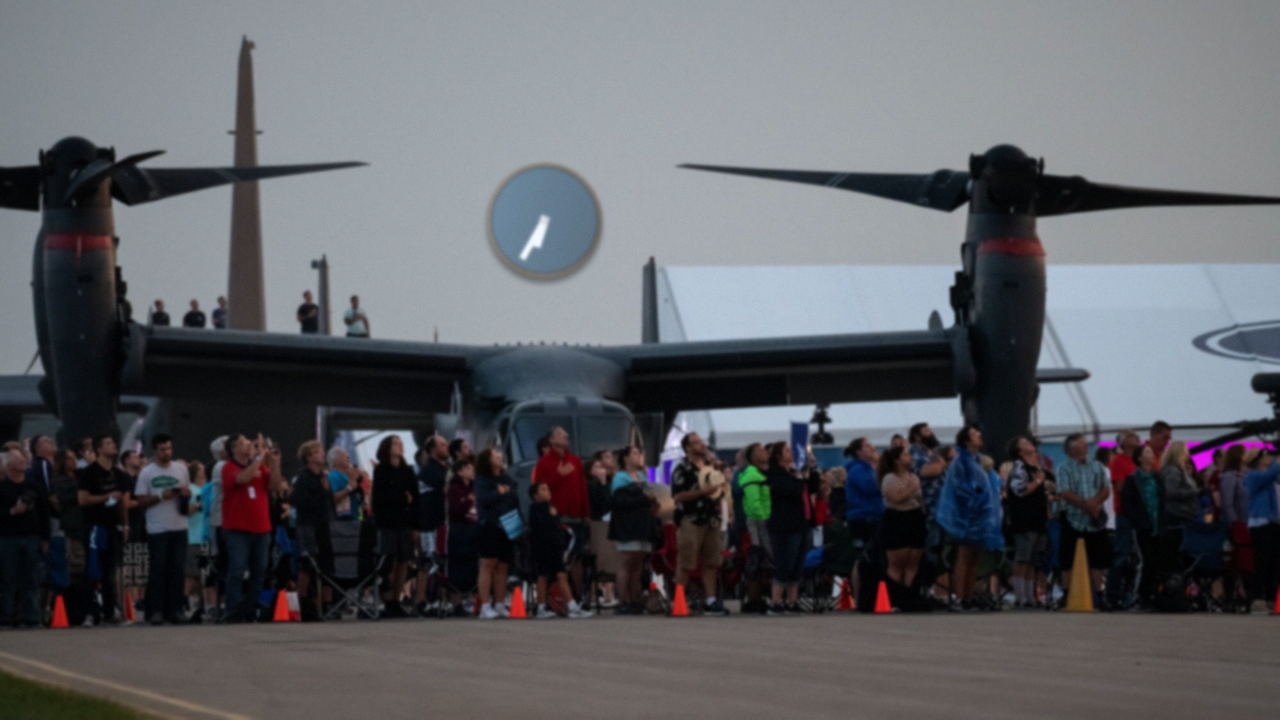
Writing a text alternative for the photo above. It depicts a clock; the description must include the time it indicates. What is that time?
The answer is 6:35
